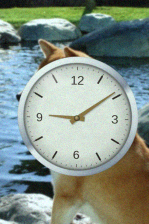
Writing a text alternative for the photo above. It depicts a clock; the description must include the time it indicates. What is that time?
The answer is 9:09
